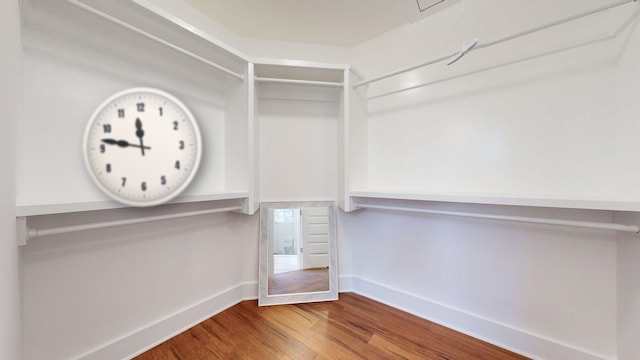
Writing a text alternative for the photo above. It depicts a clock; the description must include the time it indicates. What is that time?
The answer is 11:47
